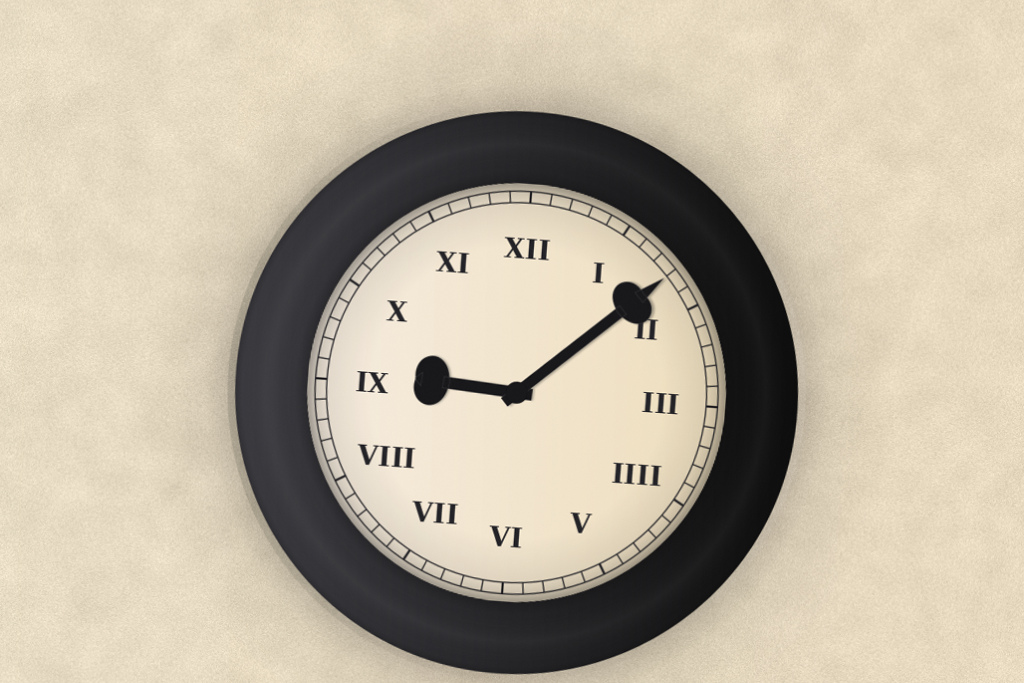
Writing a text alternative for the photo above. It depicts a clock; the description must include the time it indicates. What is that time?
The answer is 9:08
